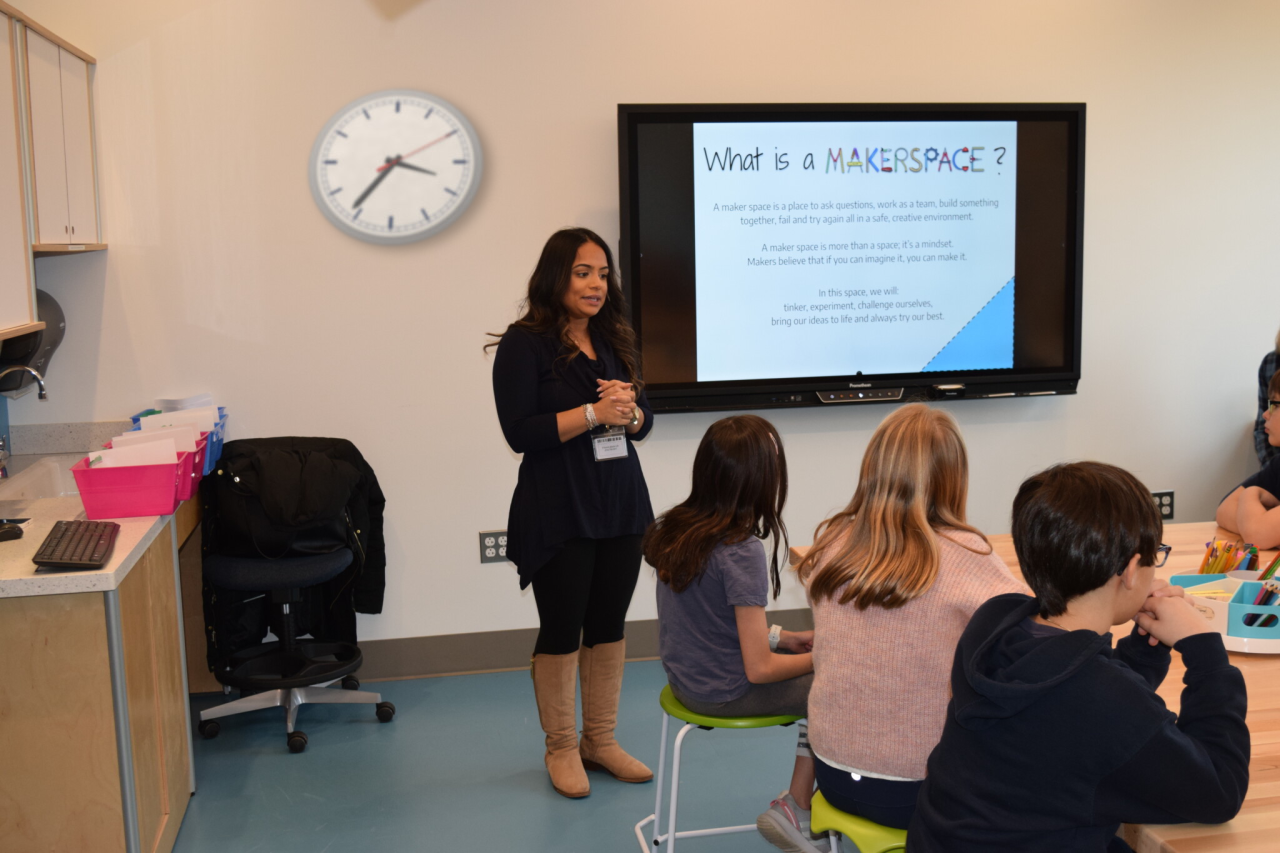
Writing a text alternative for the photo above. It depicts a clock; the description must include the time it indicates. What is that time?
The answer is 3:36:10
